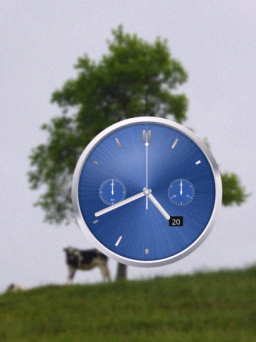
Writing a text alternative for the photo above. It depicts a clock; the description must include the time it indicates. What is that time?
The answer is 4:41
